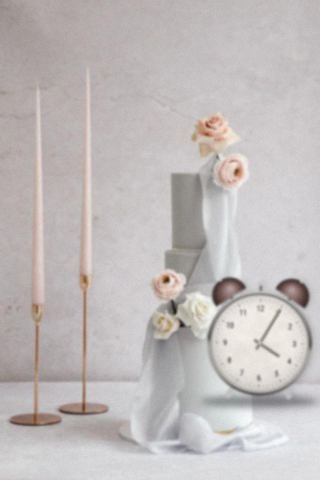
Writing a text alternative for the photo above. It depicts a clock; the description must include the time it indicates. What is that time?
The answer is 4:05
